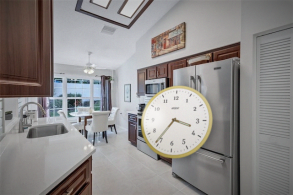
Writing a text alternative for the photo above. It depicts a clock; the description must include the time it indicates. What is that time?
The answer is 3:36
